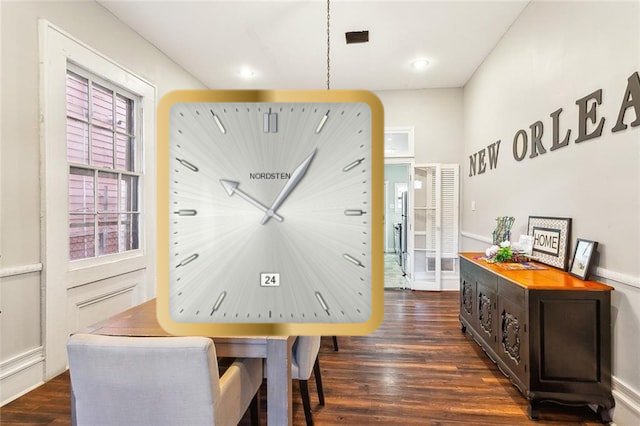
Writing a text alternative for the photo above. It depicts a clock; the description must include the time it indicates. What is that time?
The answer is 10:06
